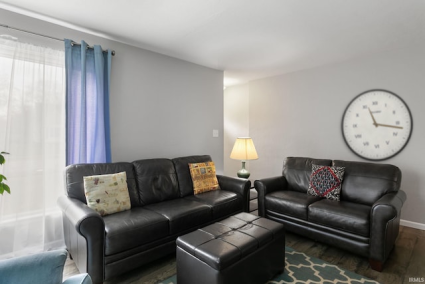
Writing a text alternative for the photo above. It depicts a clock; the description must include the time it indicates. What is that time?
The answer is 11:17
